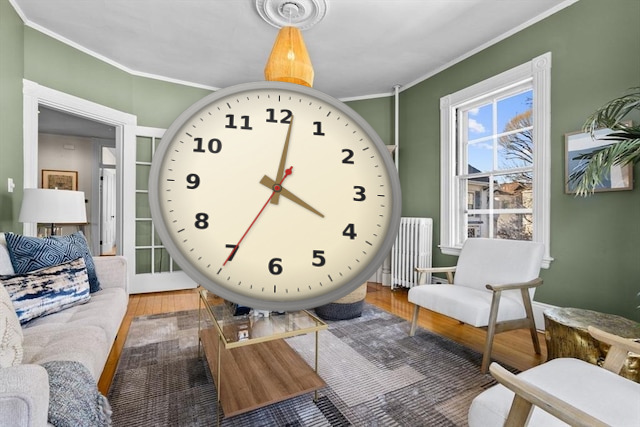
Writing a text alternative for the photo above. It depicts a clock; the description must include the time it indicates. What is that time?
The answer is 4:01:35
